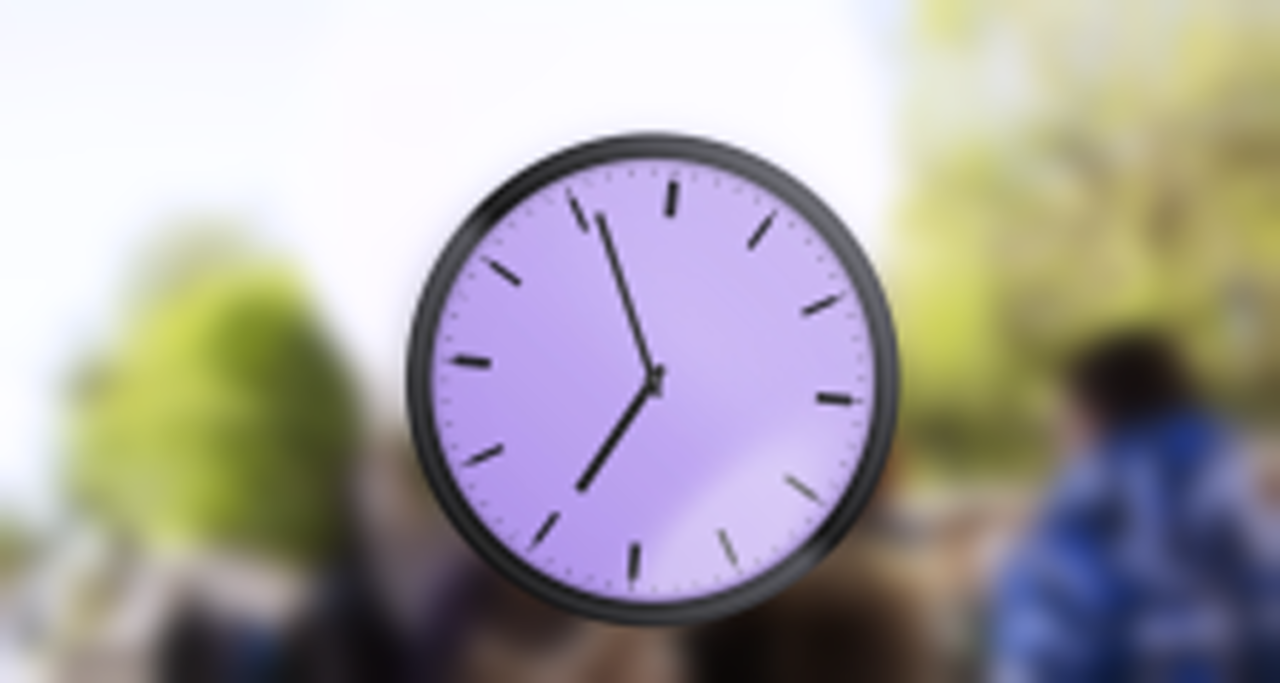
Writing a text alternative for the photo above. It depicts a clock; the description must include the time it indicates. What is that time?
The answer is 6:56
